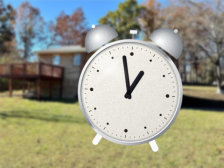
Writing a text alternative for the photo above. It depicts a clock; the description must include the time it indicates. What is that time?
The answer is 12:58
